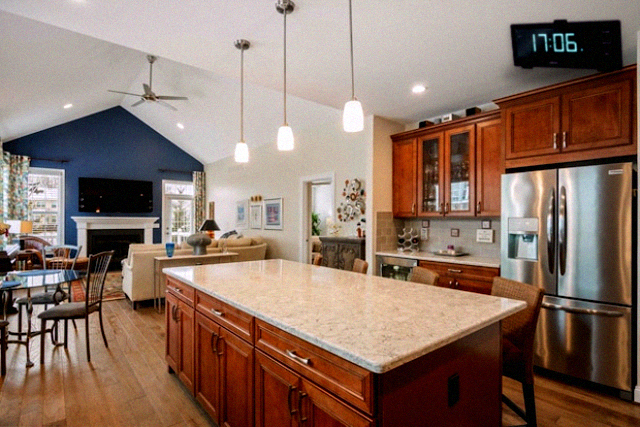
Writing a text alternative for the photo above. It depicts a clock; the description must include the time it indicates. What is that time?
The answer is 17:06
